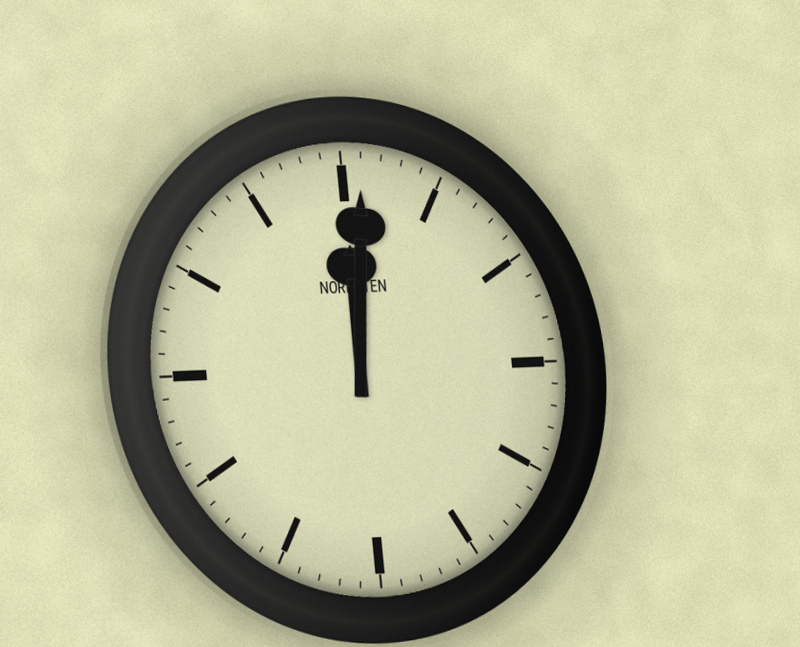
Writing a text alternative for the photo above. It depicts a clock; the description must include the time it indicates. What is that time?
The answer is 12:01
